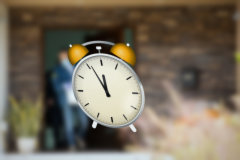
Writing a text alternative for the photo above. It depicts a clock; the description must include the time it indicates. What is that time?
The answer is 11:56
